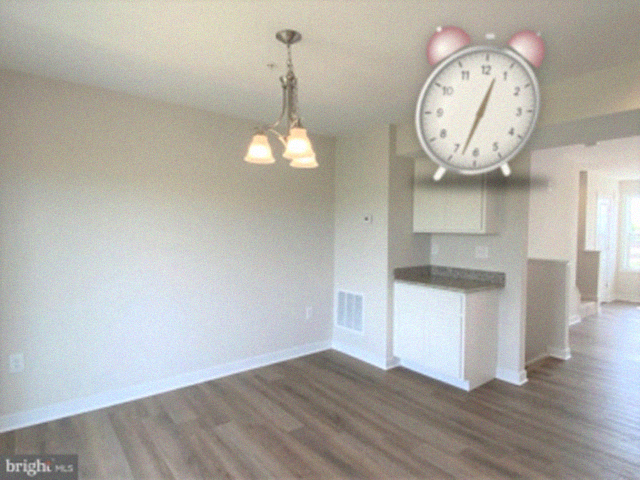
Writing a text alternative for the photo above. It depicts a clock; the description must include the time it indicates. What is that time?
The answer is 12:33
